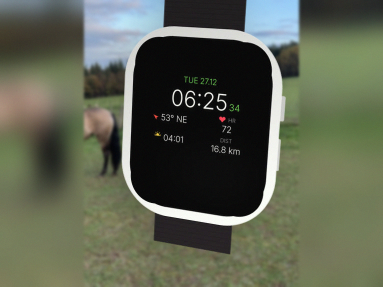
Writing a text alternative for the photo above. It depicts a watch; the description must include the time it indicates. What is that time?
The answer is 6:25:34
